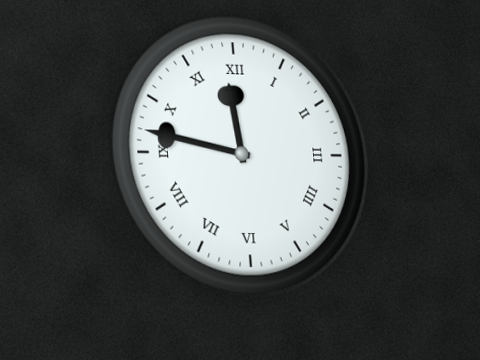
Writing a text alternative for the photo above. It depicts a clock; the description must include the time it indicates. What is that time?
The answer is 11:47
